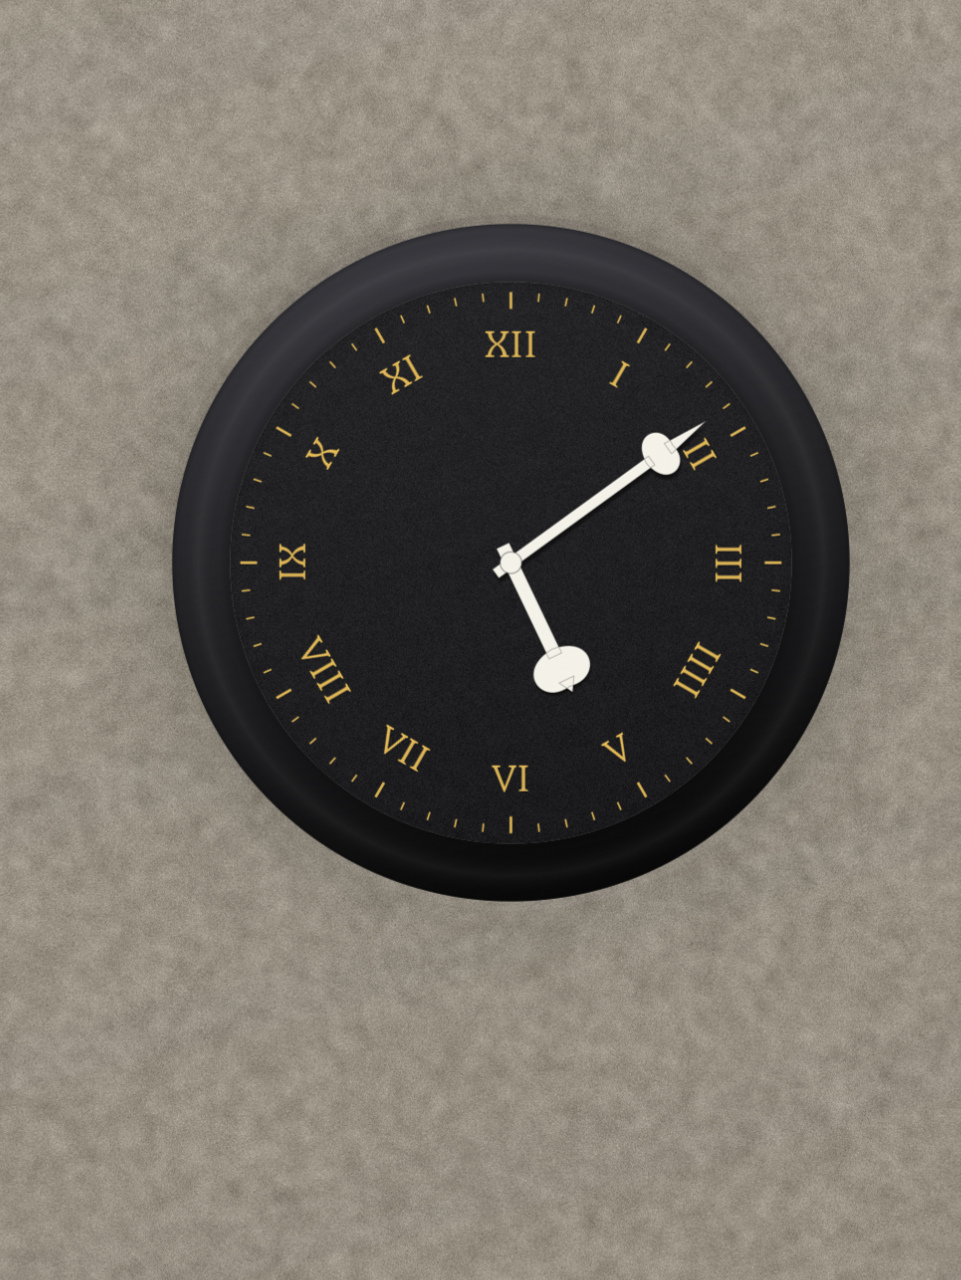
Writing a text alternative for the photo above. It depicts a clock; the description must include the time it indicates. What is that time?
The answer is 5:09
